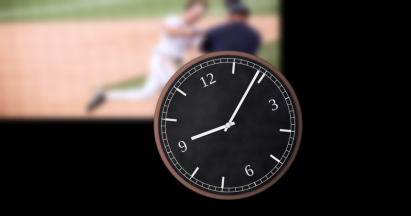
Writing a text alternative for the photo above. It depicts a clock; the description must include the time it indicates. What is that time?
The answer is 9:09
